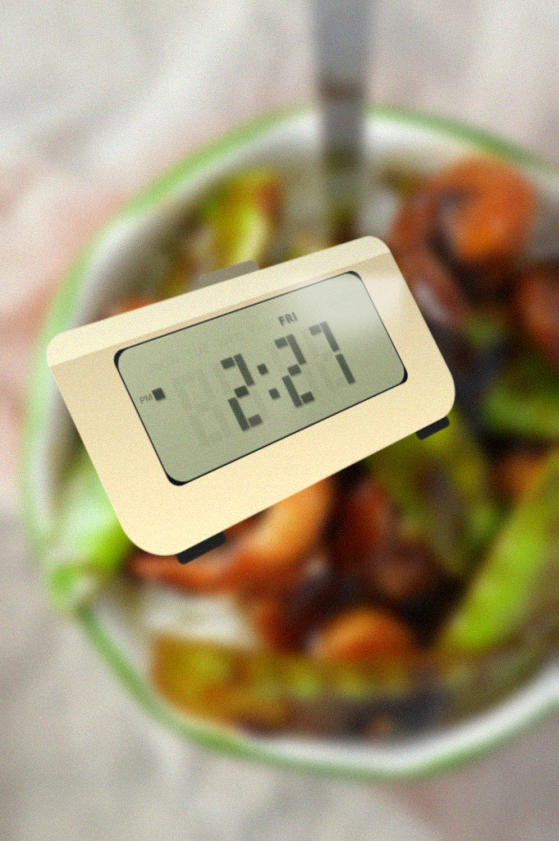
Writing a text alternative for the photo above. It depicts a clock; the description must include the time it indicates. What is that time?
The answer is 2:27
